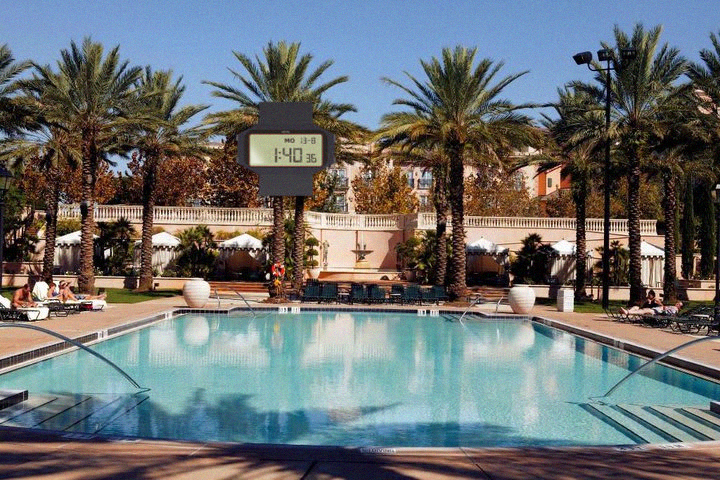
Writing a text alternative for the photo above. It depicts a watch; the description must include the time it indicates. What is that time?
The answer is 1:40:36
